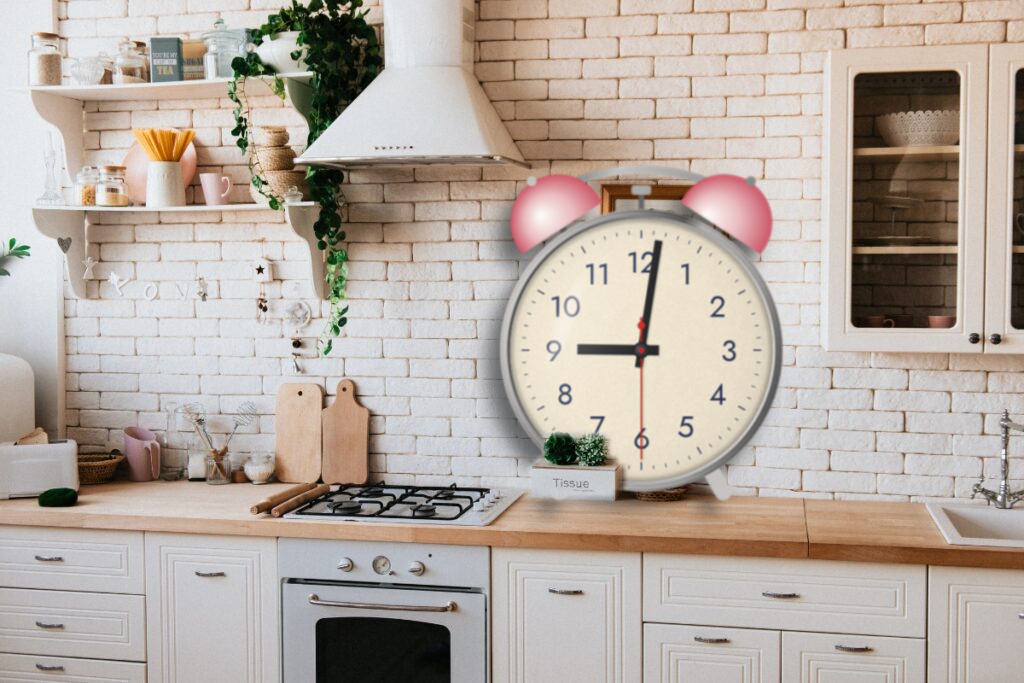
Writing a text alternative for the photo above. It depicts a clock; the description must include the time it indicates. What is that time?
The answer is 9:01:30
